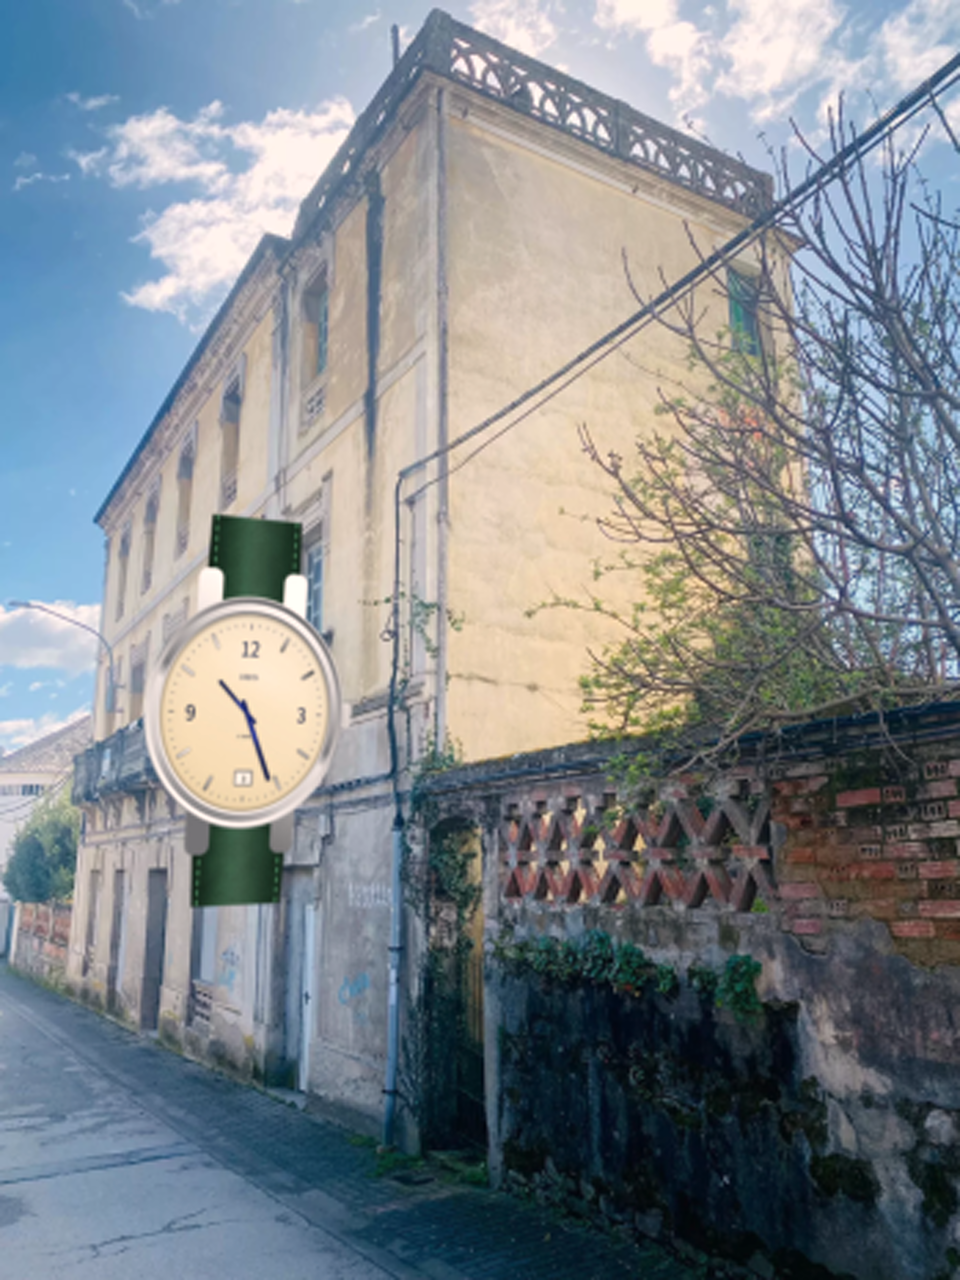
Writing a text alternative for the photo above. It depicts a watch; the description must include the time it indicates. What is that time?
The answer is 10:26
